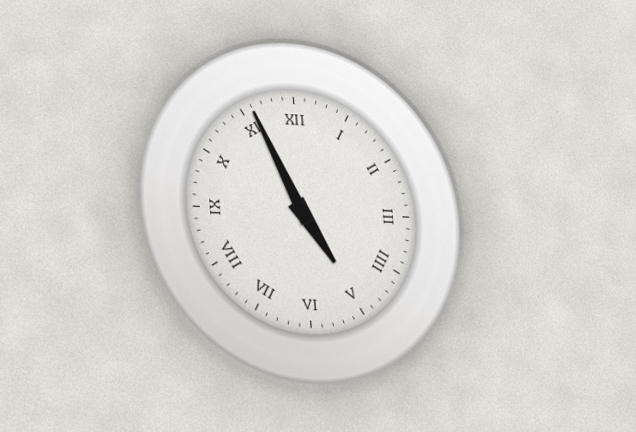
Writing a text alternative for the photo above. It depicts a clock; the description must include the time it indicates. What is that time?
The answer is 4:56
